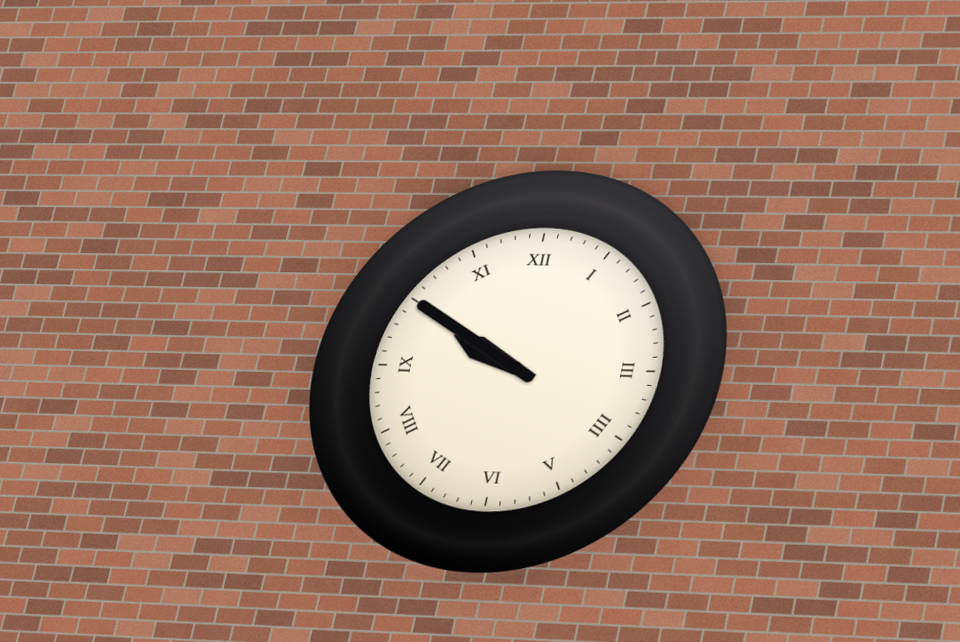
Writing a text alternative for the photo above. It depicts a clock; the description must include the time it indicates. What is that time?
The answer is 9:50
